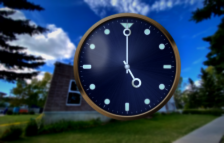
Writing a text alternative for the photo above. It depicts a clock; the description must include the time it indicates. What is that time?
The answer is 5:00
